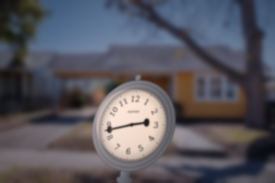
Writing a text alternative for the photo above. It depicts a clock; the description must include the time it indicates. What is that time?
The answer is 2:43
